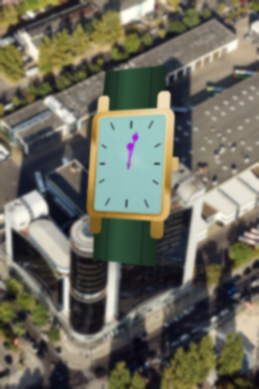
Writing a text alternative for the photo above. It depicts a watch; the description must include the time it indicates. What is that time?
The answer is 12:02
